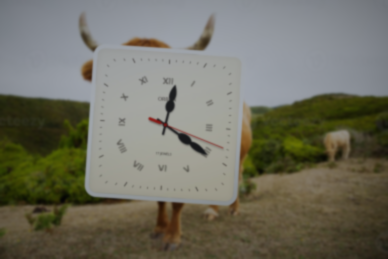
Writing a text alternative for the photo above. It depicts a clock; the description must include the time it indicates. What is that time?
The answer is 12:20:18
